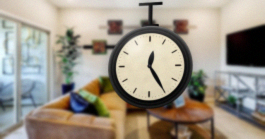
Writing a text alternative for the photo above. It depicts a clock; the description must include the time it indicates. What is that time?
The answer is 12:25
